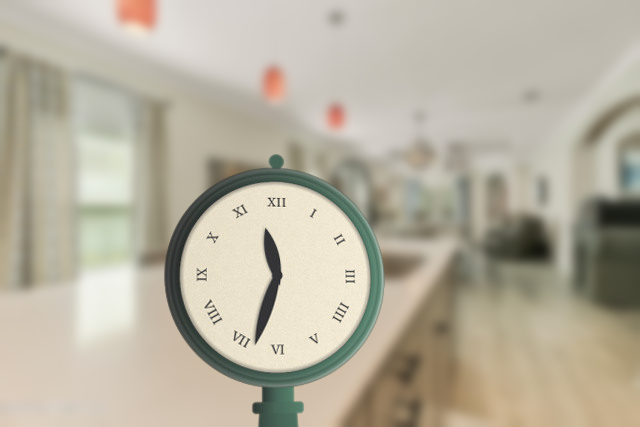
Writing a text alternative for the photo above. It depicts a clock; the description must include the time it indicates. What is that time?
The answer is 11:33
